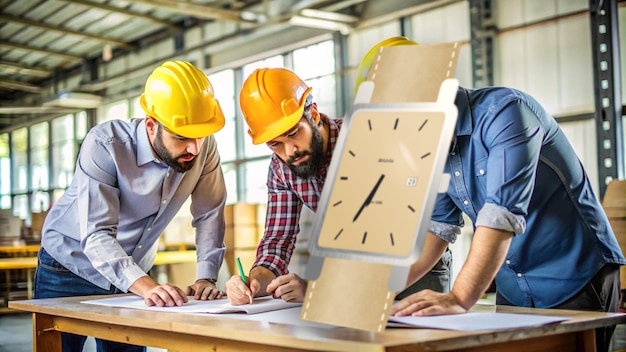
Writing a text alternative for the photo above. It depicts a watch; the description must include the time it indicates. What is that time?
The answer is 6:34
